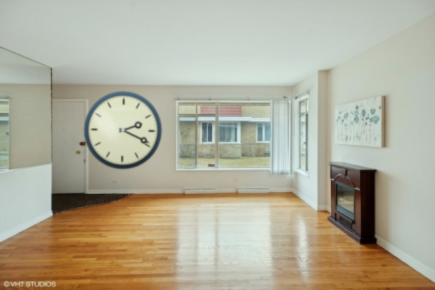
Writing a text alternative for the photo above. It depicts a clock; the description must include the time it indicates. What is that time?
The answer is 2:19
